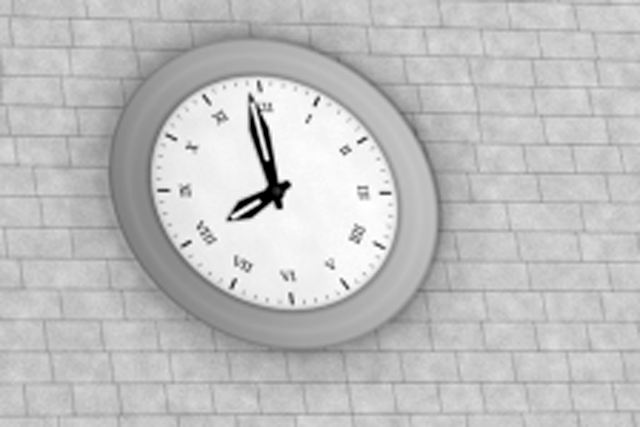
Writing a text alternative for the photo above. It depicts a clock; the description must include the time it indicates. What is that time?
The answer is 7:59
